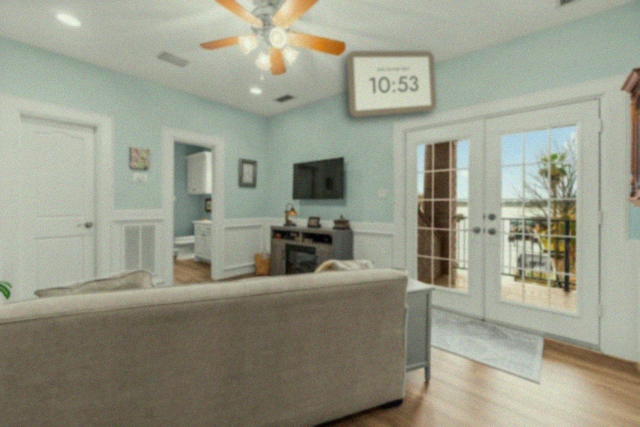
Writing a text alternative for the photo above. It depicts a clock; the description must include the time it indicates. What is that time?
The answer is 10:53
